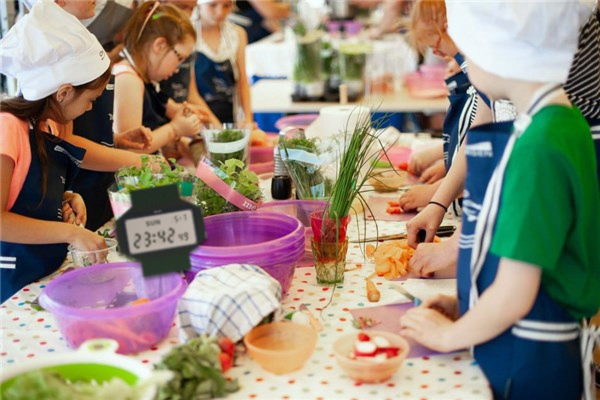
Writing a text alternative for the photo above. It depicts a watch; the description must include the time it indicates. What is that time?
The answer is 23:42
